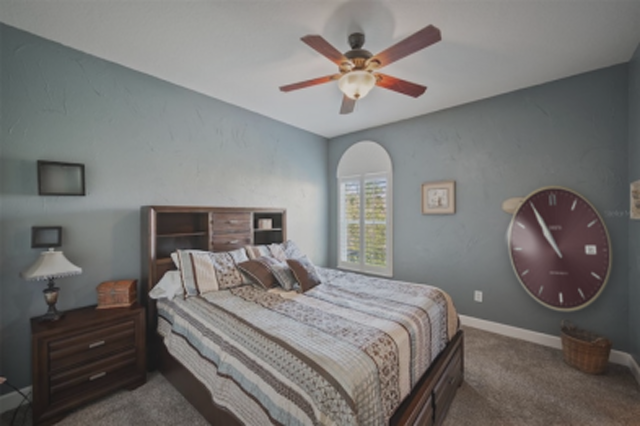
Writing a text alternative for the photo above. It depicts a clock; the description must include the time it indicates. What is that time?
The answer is 10:55
